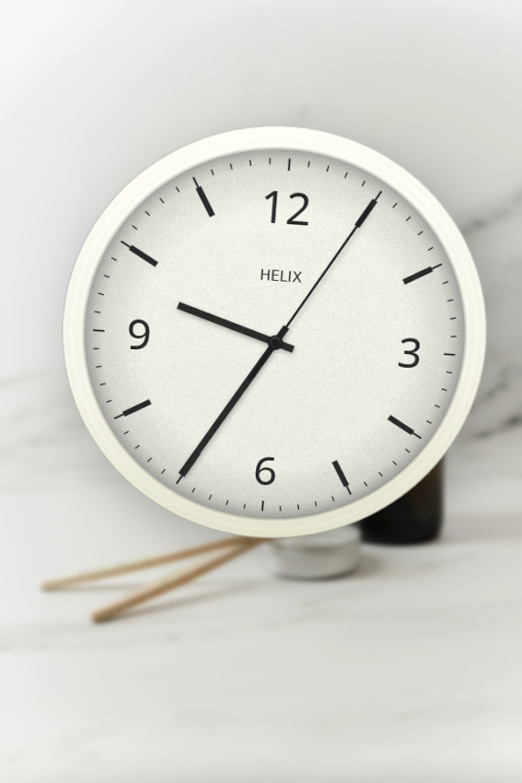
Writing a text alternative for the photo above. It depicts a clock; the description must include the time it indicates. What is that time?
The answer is 9:35:05
